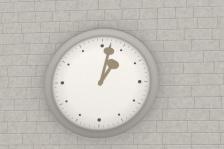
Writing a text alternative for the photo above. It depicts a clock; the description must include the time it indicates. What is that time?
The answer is 1:02
